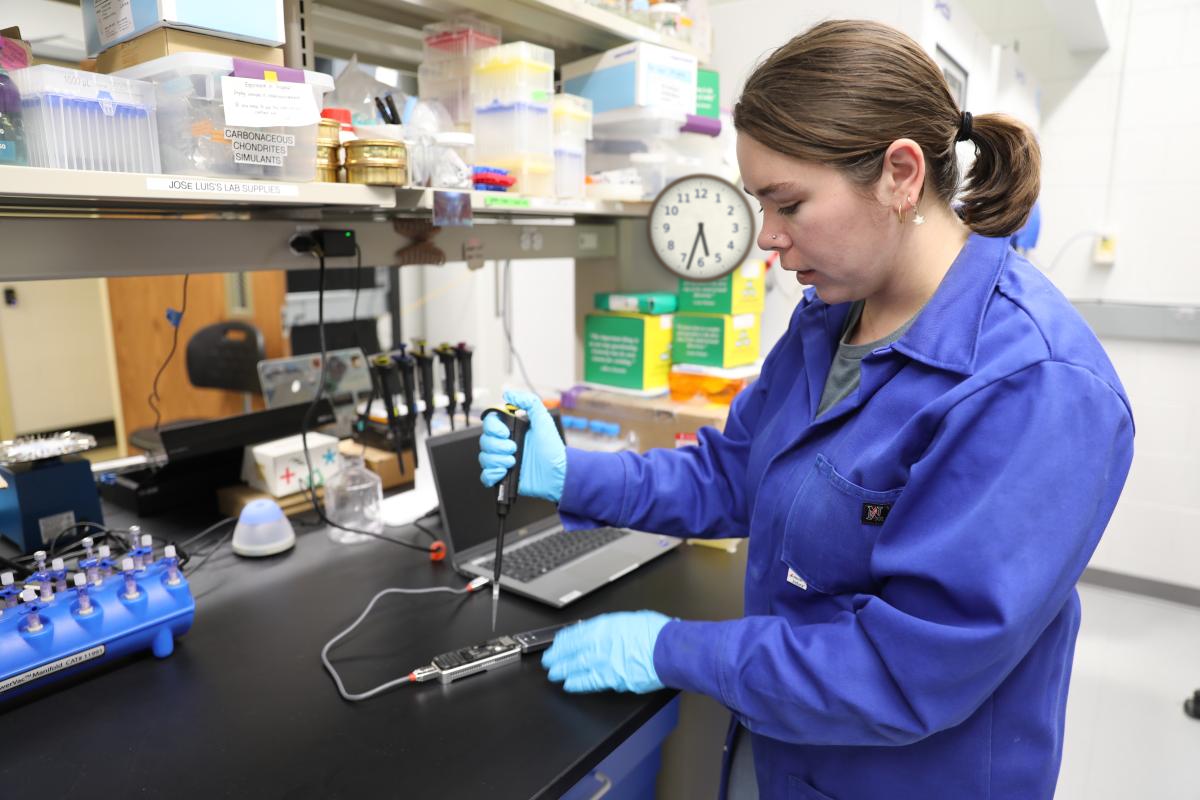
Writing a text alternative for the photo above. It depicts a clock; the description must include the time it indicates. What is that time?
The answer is 5:33
